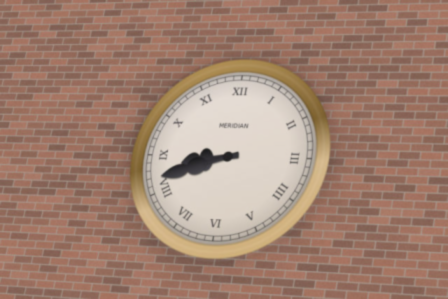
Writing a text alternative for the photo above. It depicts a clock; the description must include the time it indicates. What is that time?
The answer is 8:42
